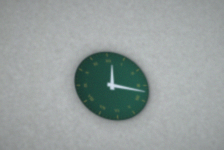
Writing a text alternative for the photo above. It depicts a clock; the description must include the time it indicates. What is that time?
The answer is 12:17
